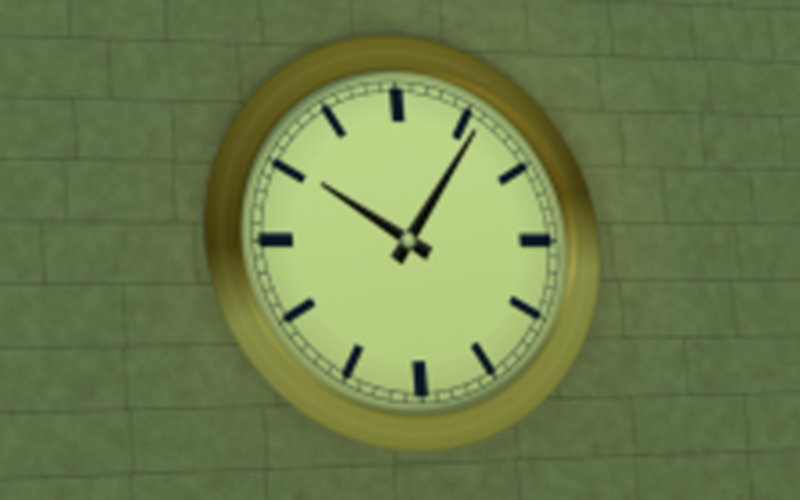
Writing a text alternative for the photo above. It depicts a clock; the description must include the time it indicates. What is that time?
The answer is 10:06
